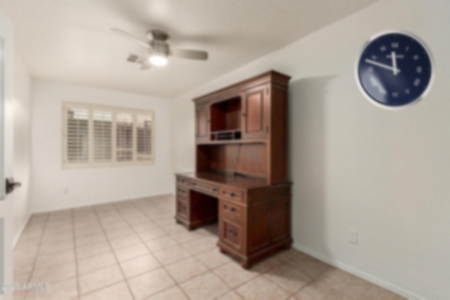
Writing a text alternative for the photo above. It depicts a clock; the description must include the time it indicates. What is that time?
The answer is 11:48
